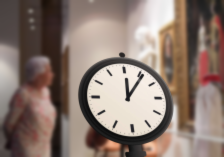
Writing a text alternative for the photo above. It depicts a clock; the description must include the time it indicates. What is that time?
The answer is 12:06
